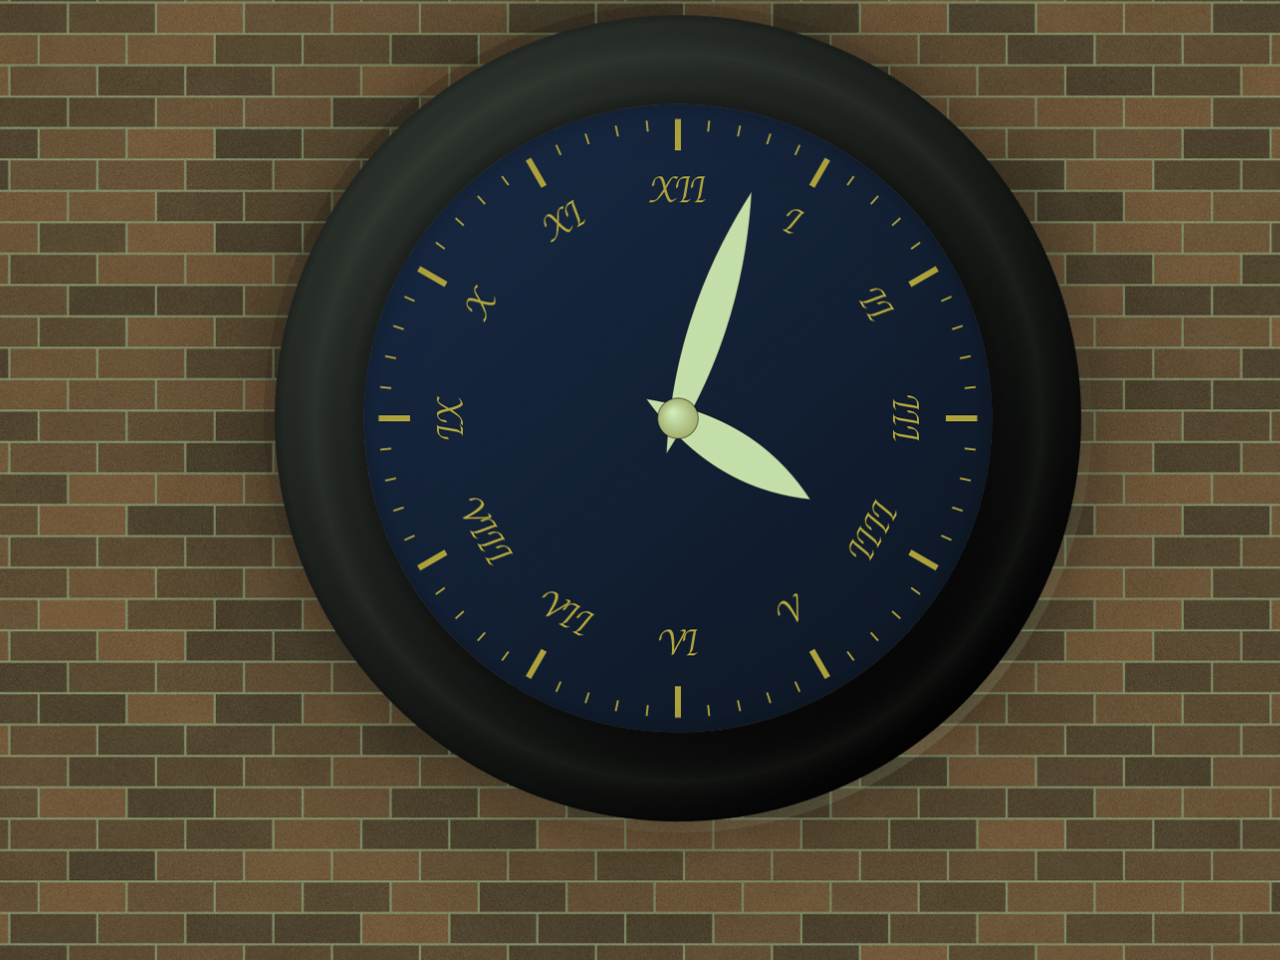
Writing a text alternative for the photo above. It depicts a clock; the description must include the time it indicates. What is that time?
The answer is 4:03
